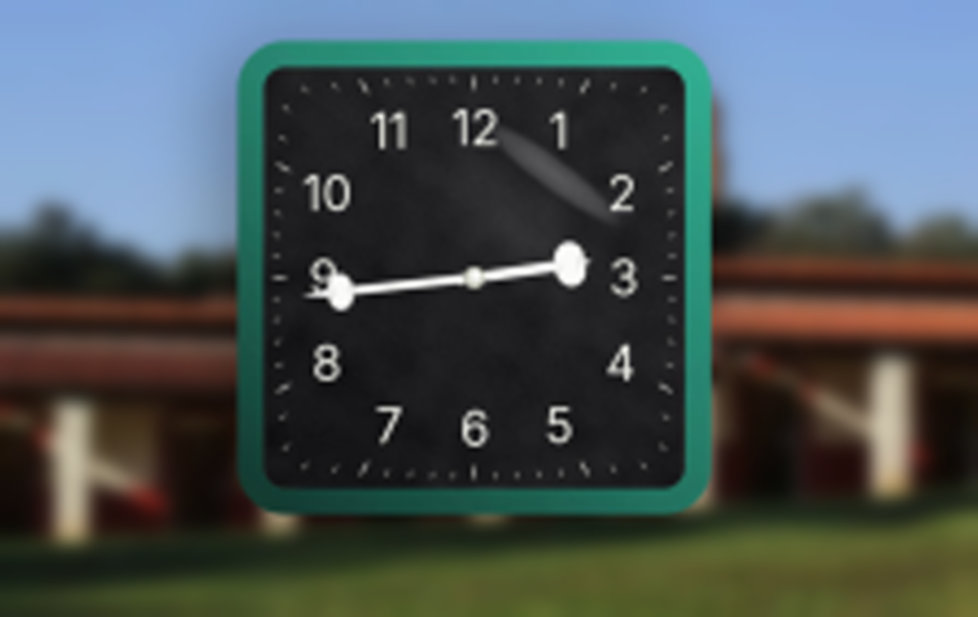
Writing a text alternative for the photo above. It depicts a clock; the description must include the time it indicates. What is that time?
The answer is 2:44
